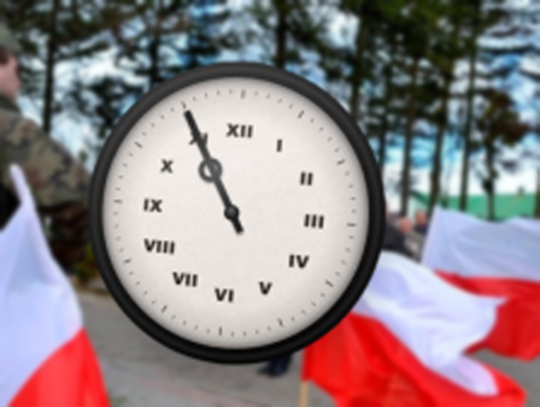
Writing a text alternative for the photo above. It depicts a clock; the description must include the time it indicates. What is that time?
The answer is 10:55
